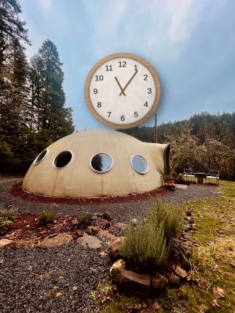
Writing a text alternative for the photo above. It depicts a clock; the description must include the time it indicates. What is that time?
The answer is 11:06
